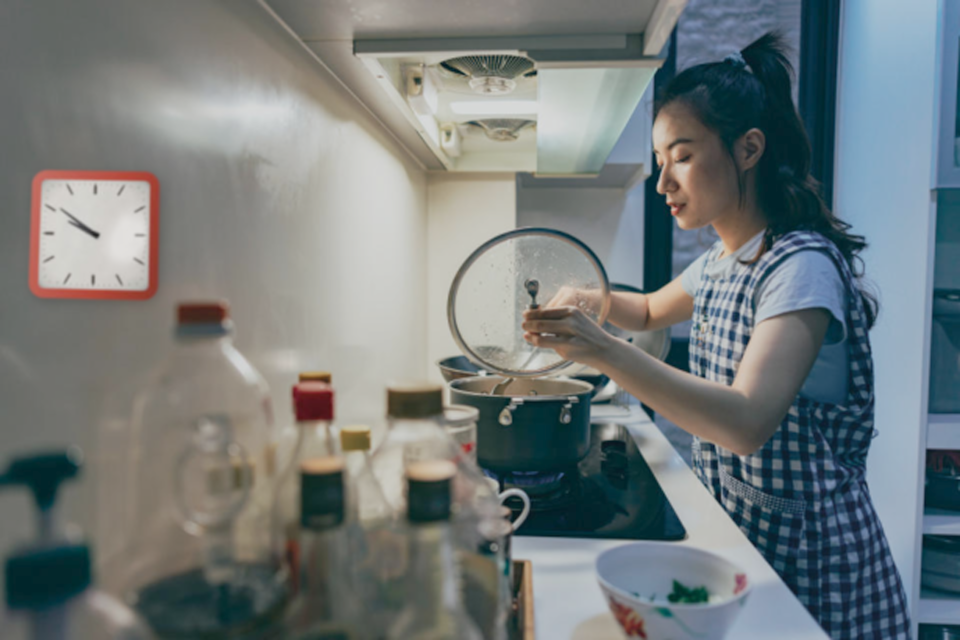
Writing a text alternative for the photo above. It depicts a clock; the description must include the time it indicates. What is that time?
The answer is 9:51
